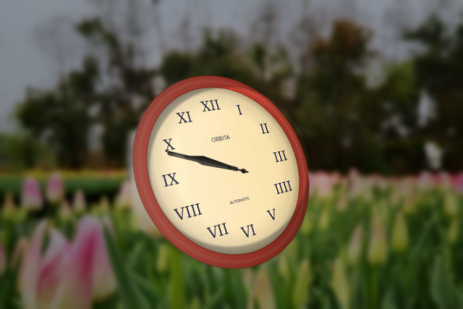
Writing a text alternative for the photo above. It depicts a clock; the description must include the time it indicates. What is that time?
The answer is 9:48:49
